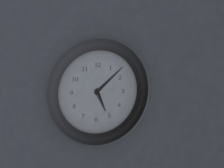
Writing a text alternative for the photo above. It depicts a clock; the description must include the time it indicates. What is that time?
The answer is 5:08
